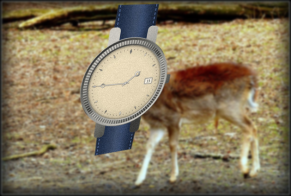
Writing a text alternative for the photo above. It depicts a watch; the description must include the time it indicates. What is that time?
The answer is 1:45
